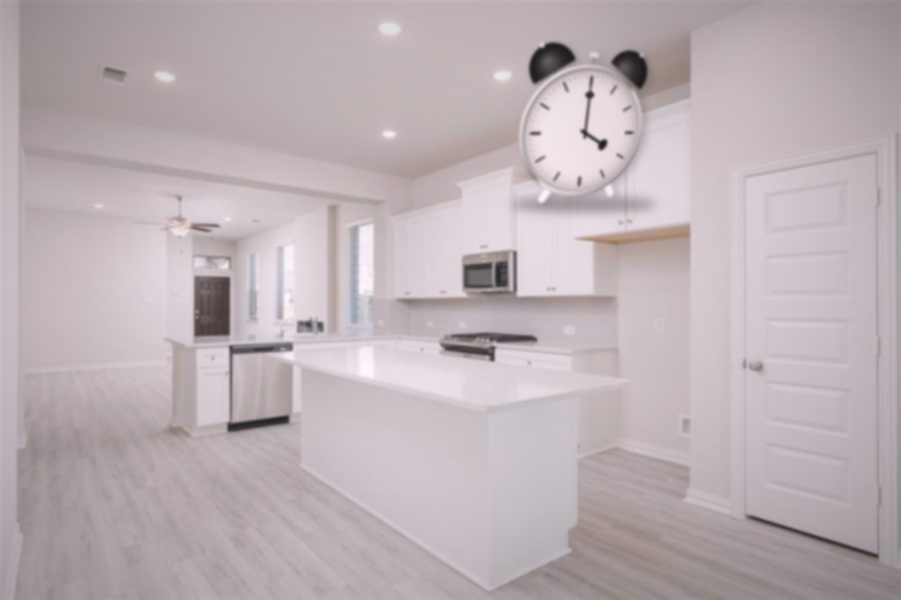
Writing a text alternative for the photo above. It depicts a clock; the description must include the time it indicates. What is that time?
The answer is 4:00
